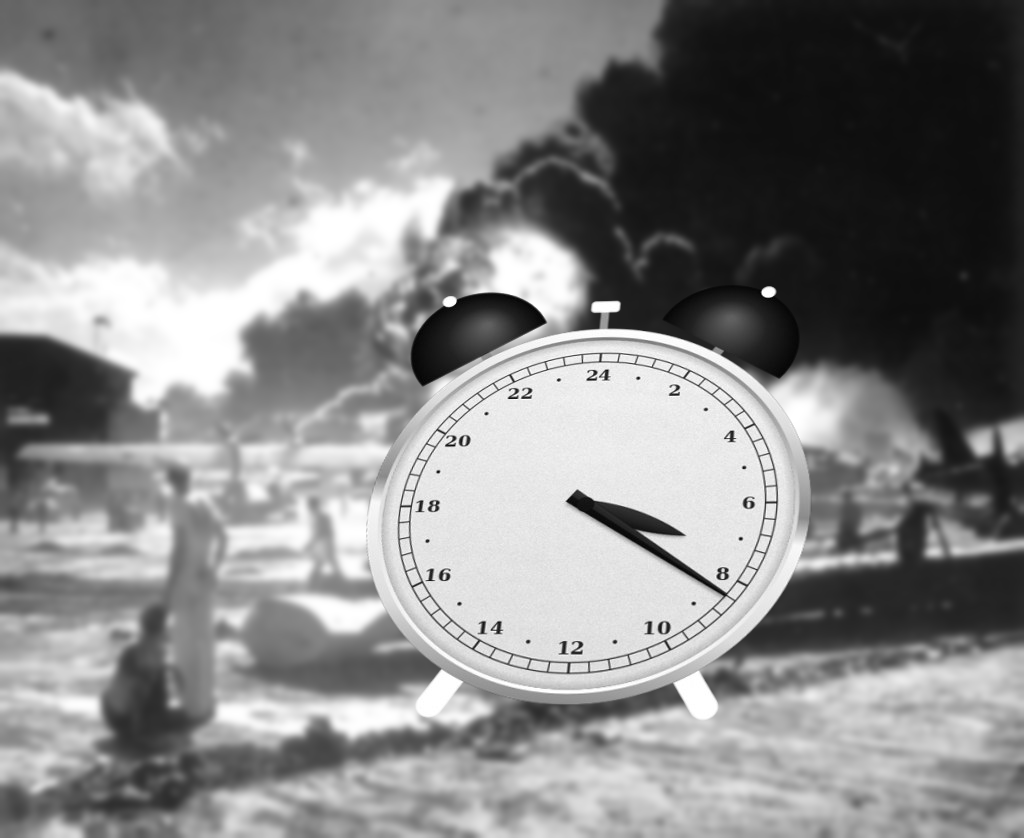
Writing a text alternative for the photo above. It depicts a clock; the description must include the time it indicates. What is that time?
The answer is 7:21
